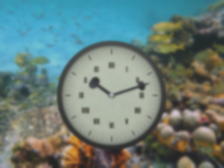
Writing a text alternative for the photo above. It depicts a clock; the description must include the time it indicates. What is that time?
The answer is 10:12
